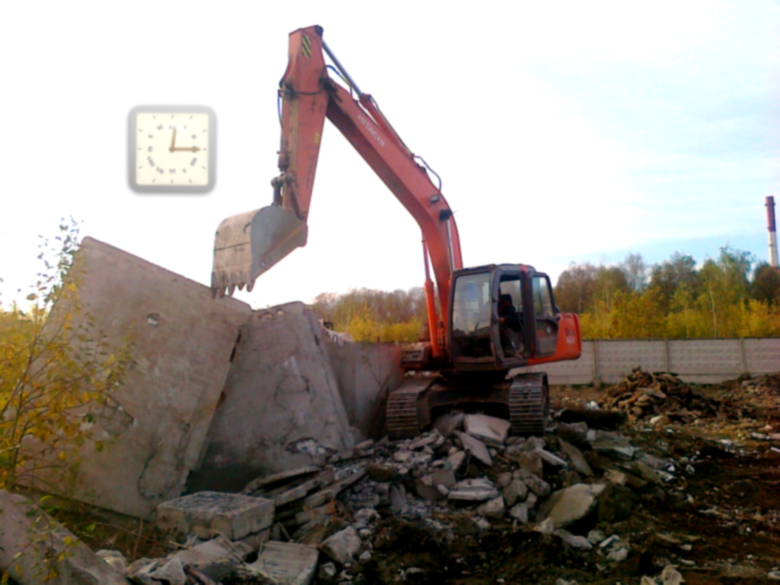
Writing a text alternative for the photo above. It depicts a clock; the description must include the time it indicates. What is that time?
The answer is 12:15
